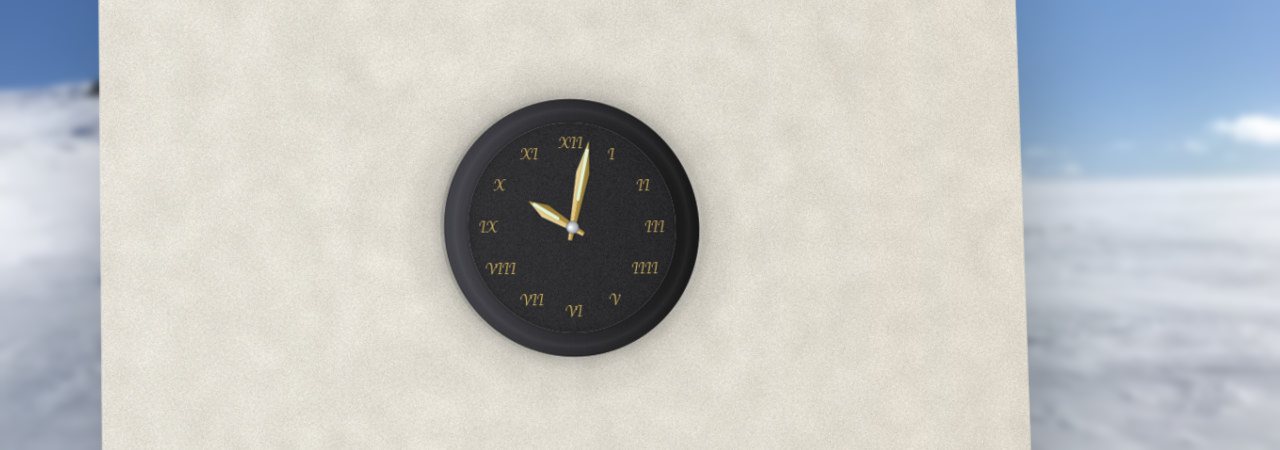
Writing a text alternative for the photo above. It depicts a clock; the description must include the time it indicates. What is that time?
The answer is 10:02
